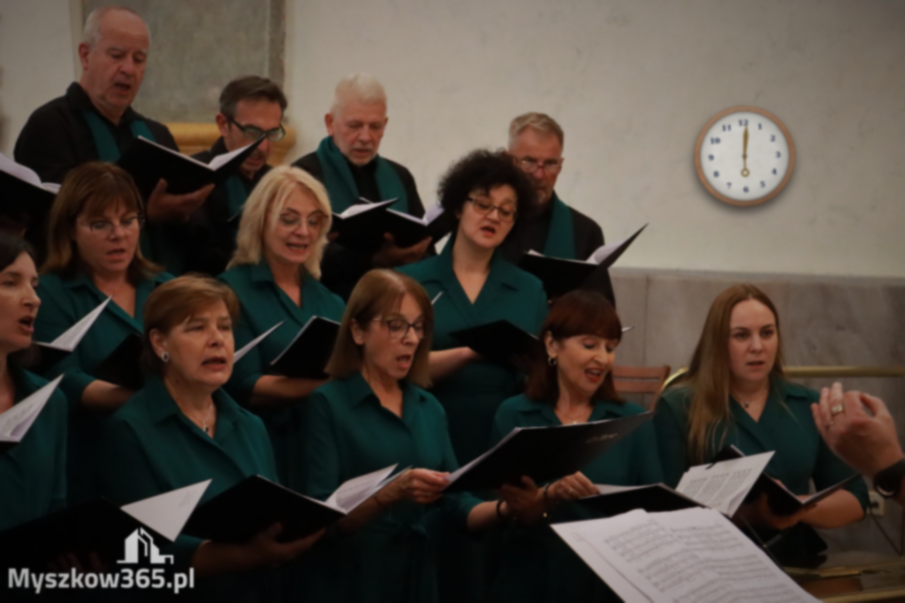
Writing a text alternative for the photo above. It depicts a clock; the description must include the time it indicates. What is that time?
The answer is 6:01
